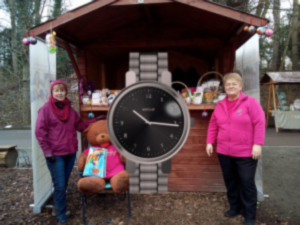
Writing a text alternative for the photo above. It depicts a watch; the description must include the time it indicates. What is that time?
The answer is 10:16
